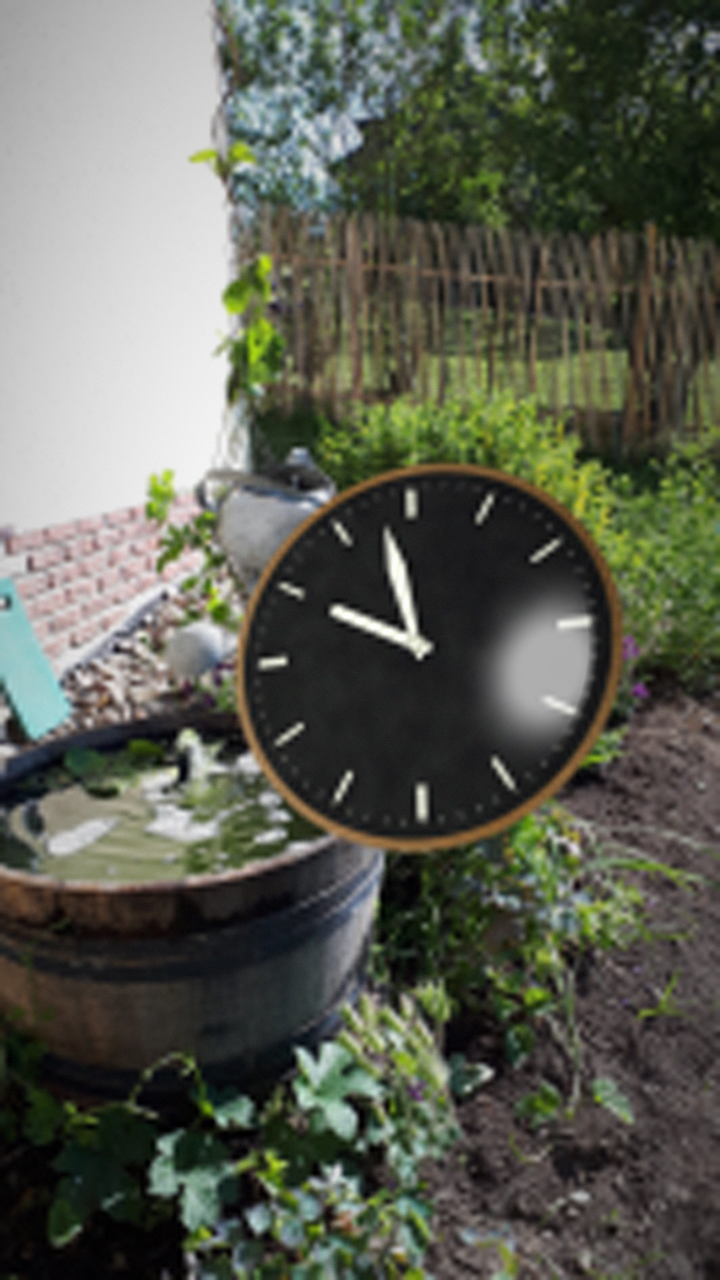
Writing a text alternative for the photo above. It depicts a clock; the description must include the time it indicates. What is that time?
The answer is 9:58
